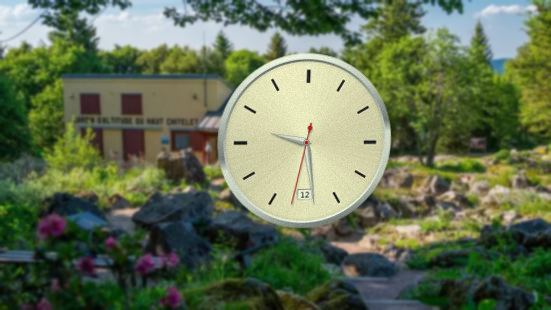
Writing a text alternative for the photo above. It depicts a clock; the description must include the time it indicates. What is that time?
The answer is 9:28:32
